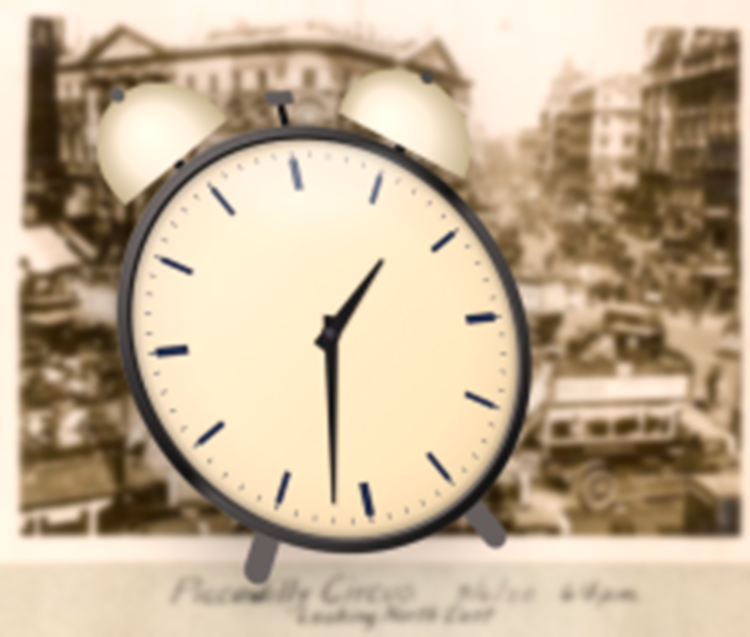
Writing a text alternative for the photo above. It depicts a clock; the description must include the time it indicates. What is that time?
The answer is 1:32
